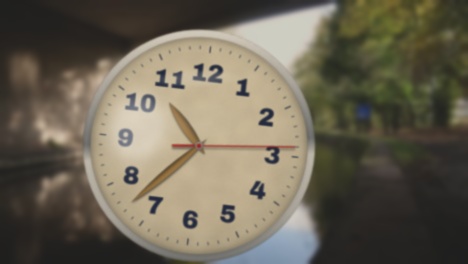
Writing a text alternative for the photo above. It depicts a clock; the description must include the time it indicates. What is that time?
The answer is 10:37:14
